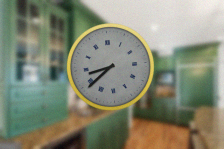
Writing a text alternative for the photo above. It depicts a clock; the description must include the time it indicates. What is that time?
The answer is 8:39
